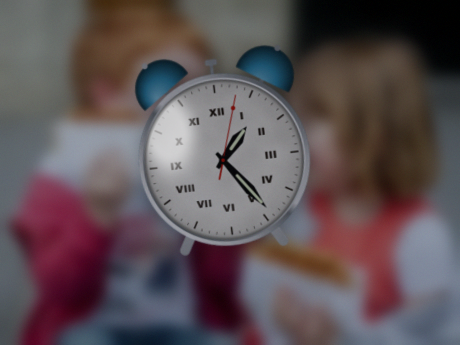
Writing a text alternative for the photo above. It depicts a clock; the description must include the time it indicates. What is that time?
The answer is 1:24:03
